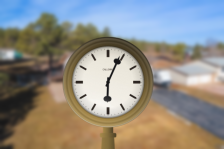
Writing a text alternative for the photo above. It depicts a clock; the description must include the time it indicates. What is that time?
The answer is 6:04
